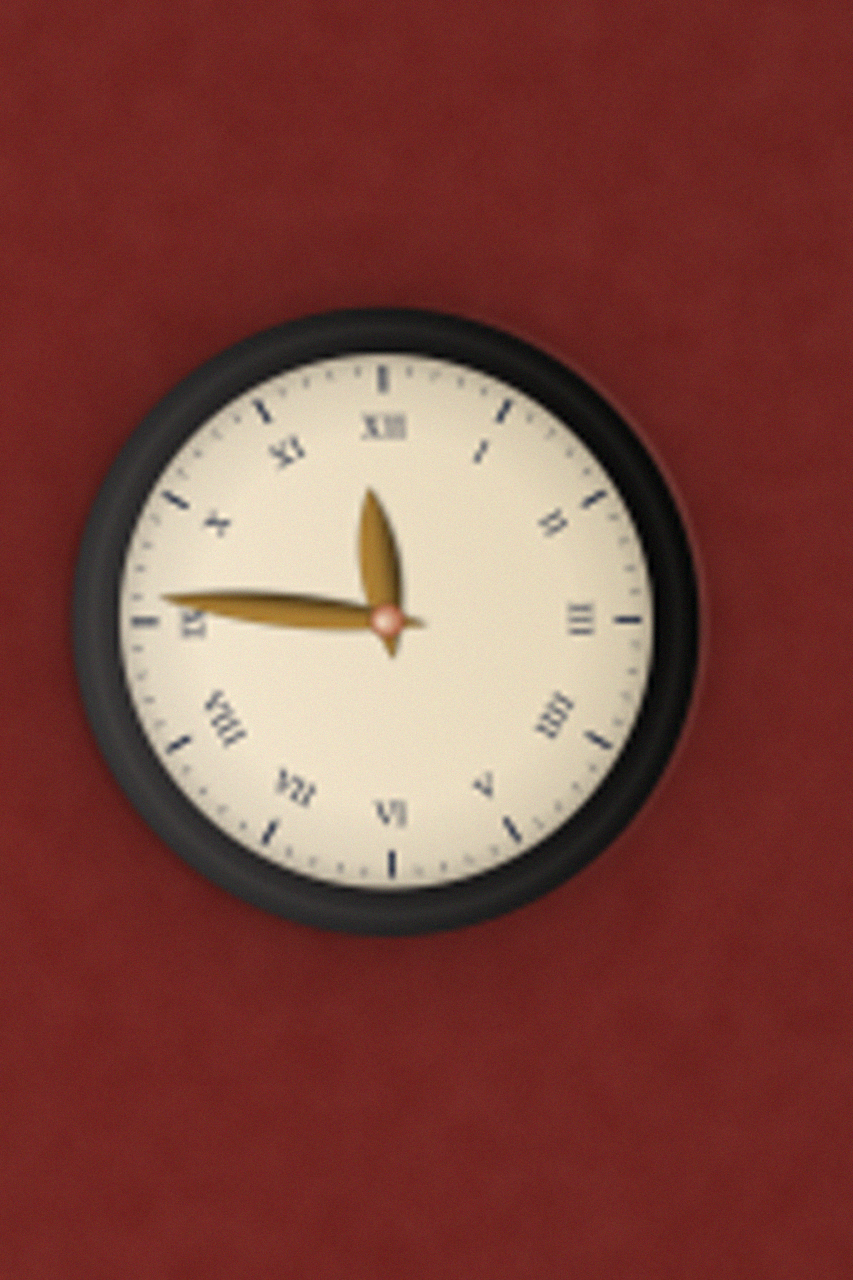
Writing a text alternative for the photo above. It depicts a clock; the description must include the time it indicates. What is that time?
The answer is 11:46
